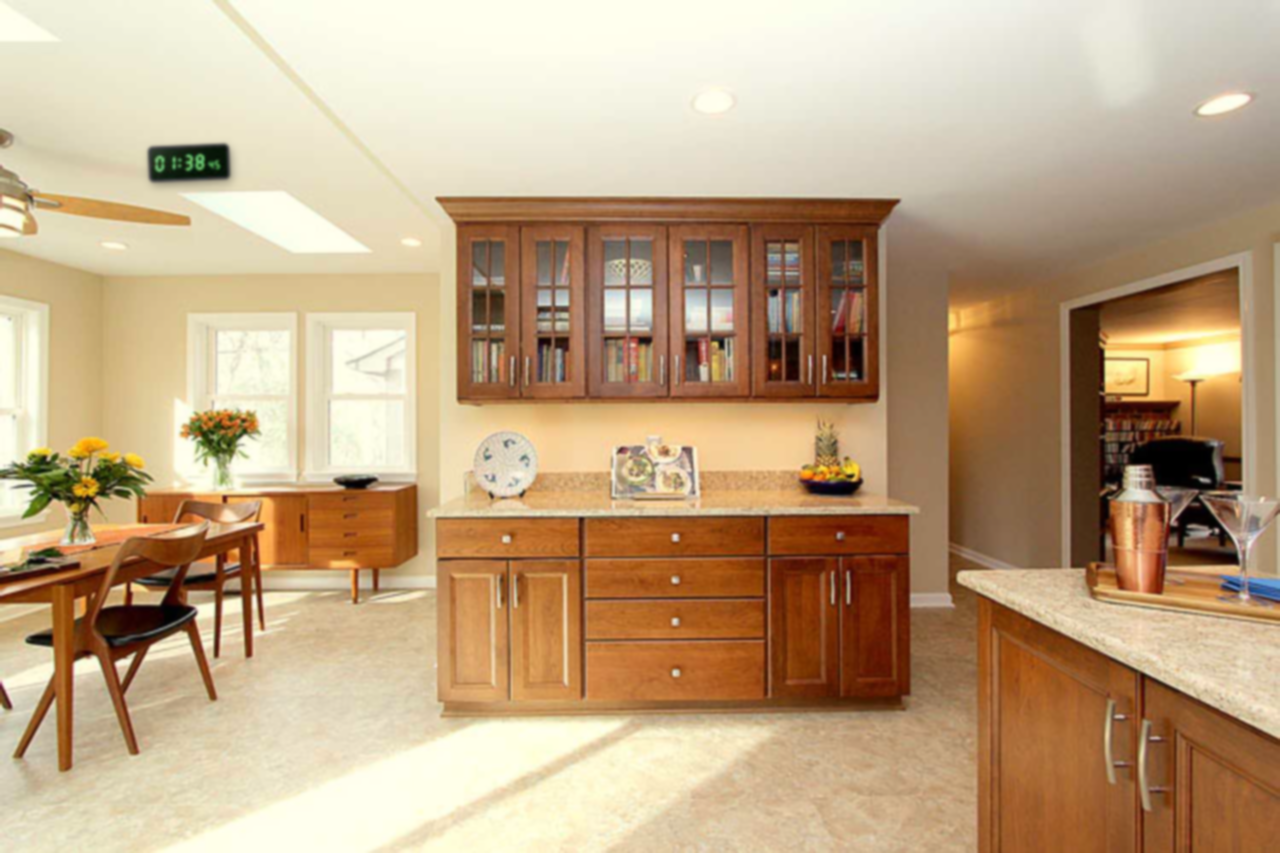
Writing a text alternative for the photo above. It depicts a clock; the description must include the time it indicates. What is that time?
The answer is 1:38
